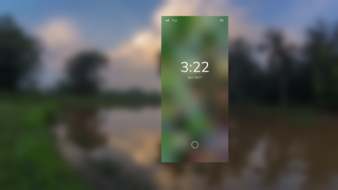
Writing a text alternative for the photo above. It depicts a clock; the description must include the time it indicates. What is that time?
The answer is 3:22
